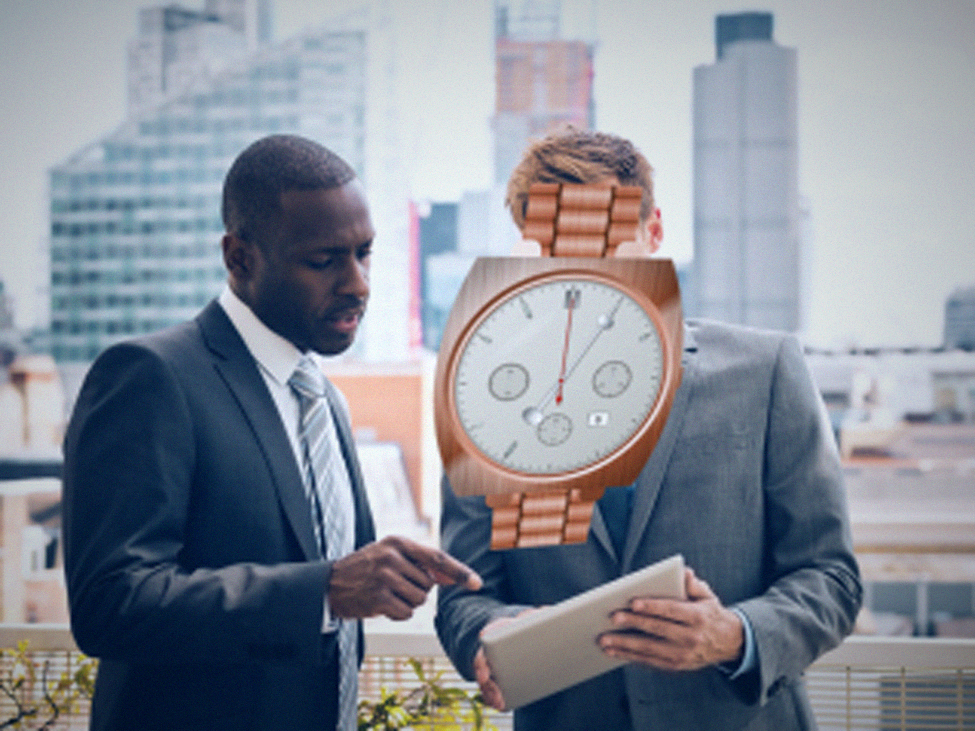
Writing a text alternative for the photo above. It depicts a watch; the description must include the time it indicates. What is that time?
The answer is 7:05
